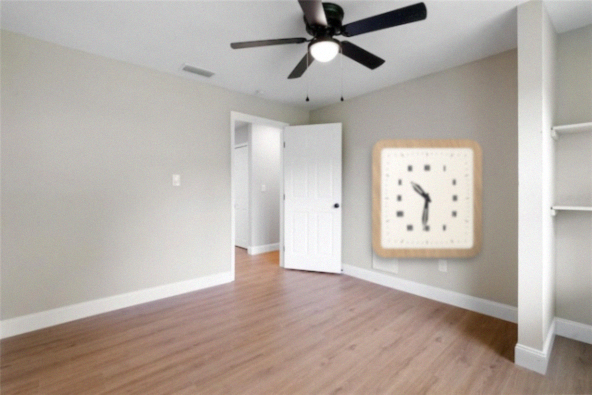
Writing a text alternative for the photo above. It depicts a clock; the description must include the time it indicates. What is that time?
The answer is 10:31
